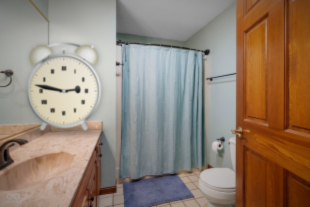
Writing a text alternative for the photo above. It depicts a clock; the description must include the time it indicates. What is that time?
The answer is 2:47
